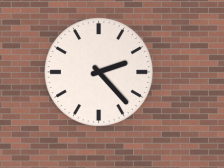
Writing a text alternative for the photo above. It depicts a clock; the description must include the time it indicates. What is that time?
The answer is 2:23
